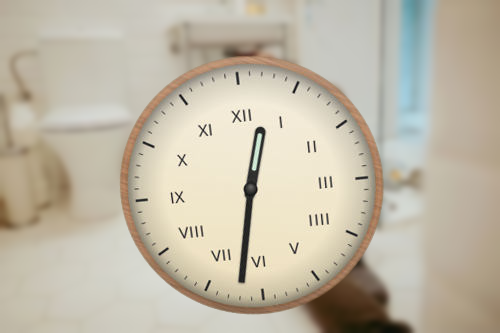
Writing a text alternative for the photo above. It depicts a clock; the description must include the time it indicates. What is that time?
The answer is 12:32
